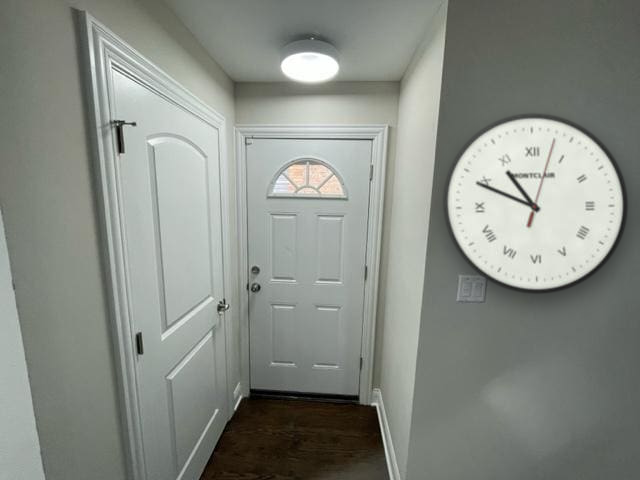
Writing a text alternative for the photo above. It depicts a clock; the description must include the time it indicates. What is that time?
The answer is 10:49:03
